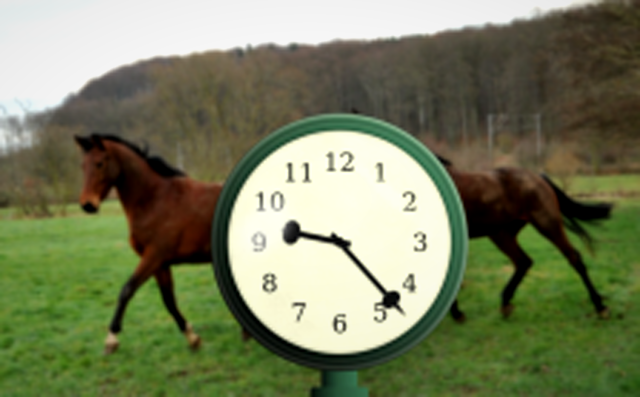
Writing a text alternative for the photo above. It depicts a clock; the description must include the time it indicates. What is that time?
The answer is 9:23
